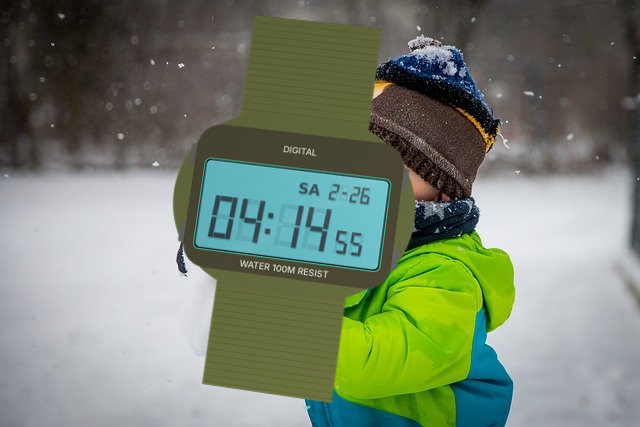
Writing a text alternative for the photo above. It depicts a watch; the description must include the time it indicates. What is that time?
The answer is 4:14:55
